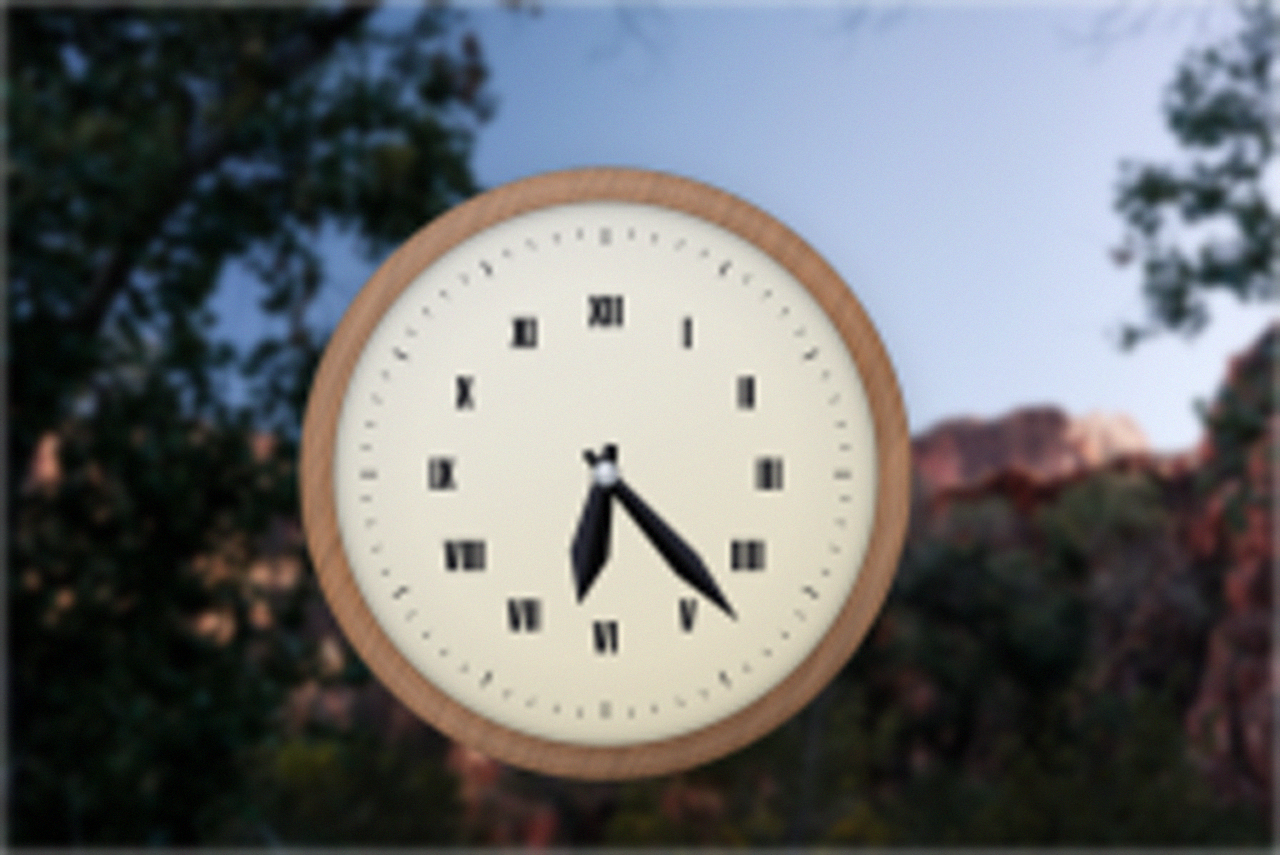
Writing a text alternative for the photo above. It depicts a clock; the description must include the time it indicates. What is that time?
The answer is 6:23
